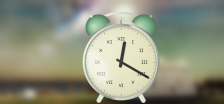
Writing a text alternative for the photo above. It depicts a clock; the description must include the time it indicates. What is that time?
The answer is 12:20
